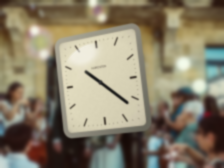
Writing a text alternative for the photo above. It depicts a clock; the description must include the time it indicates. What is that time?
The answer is 10:22
